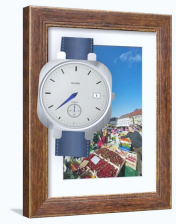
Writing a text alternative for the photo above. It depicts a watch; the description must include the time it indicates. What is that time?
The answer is 7:38
